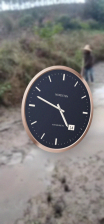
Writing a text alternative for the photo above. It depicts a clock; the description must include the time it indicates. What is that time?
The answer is 4:48
